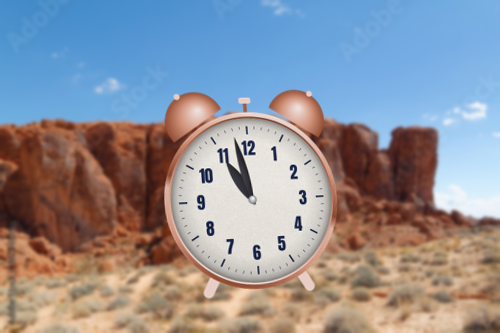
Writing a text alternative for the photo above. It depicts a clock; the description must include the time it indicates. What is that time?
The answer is 10:58
